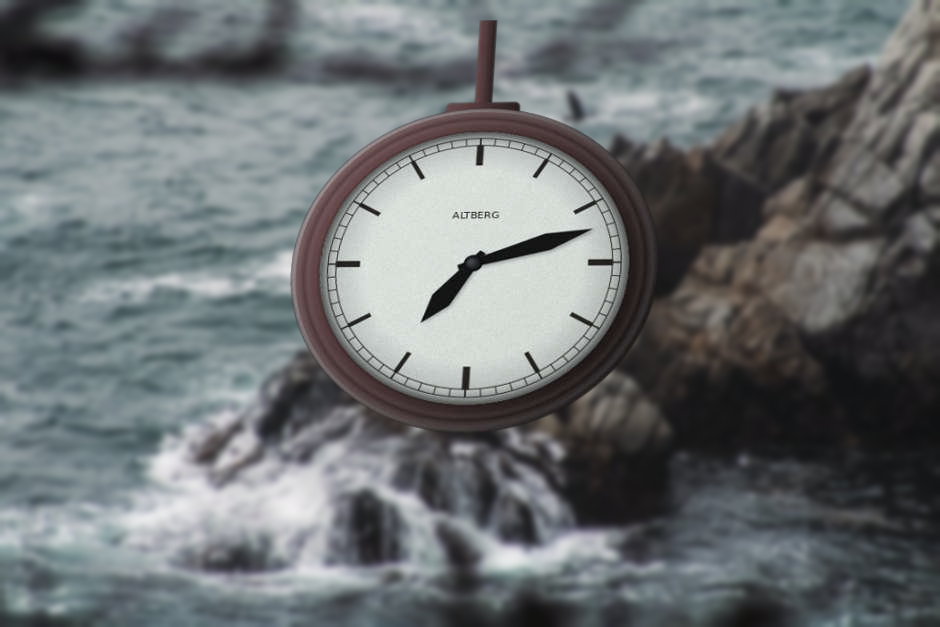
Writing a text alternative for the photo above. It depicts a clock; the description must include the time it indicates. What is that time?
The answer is 7:12
